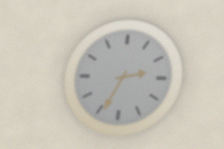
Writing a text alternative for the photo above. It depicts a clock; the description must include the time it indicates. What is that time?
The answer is 2:34
